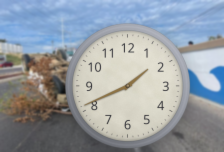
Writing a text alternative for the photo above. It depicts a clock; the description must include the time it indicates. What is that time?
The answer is 1:41
